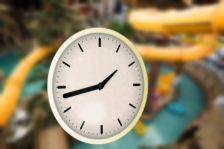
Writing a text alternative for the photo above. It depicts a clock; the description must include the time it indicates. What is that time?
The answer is 1:43
